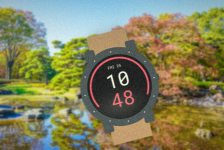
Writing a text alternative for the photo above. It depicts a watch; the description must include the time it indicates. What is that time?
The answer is 10:48
